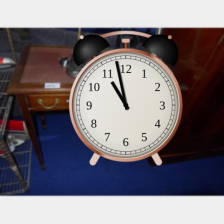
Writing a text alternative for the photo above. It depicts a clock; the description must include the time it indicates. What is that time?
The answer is 10:58
